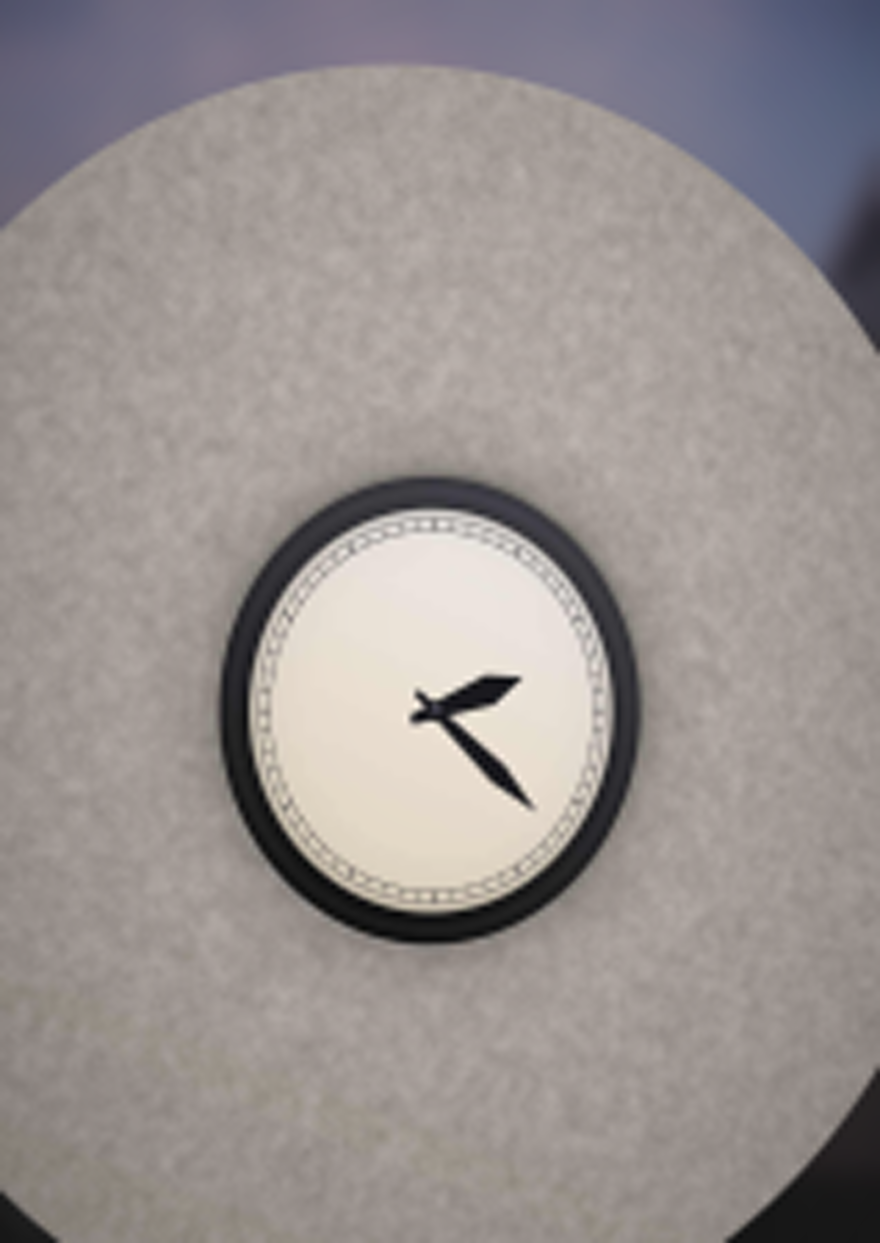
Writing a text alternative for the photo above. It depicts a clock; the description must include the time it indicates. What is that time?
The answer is 2:22
